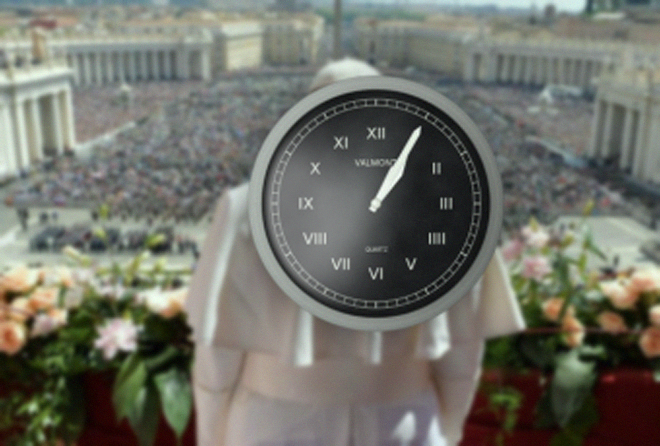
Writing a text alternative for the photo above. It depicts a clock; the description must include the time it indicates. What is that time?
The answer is 1:05
